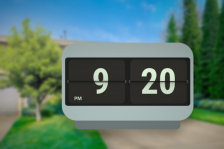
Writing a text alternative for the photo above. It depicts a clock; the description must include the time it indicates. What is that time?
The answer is 9:20
